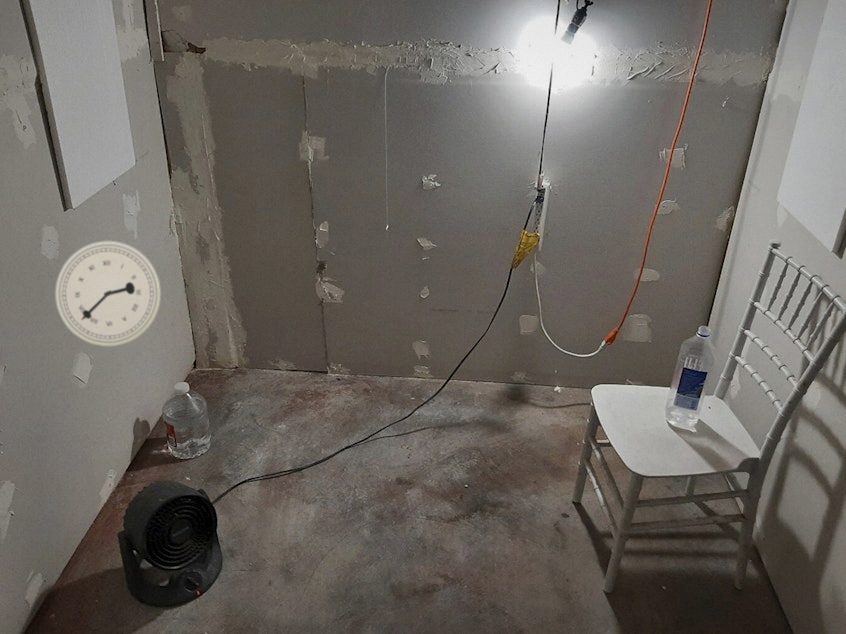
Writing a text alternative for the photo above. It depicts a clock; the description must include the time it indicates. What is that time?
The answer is 2:38
